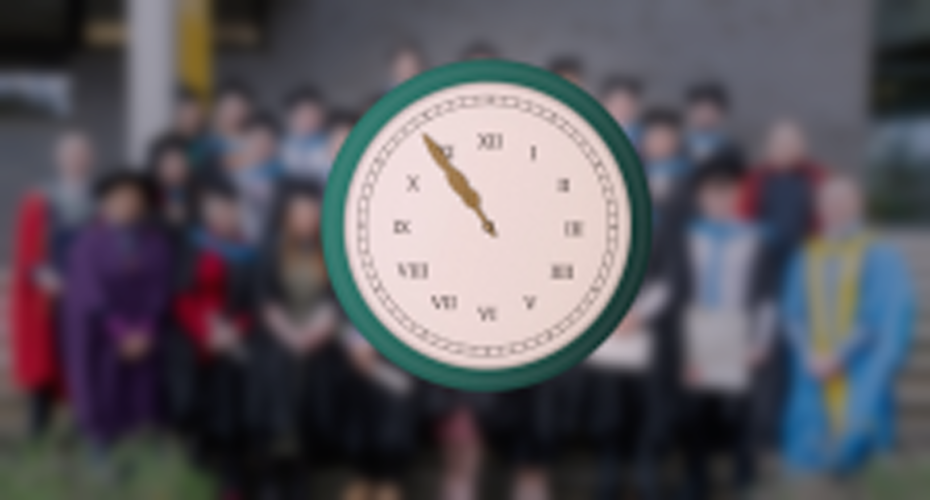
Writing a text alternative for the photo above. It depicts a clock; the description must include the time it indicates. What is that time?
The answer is 10:54
